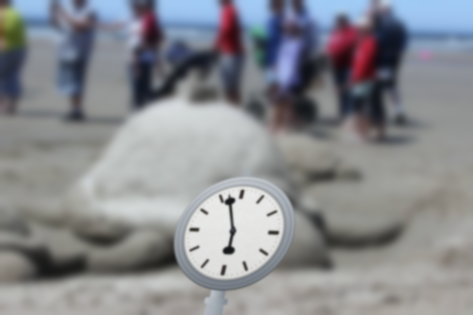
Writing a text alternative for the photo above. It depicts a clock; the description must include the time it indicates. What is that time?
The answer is 5:57
